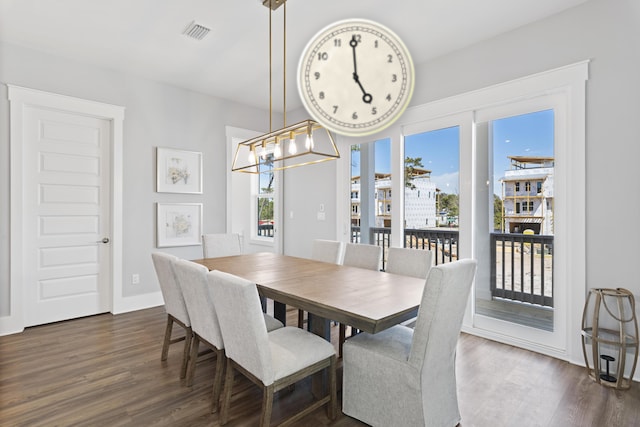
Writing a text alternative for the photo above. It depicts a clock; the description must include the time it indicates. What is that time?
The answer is 4:59
